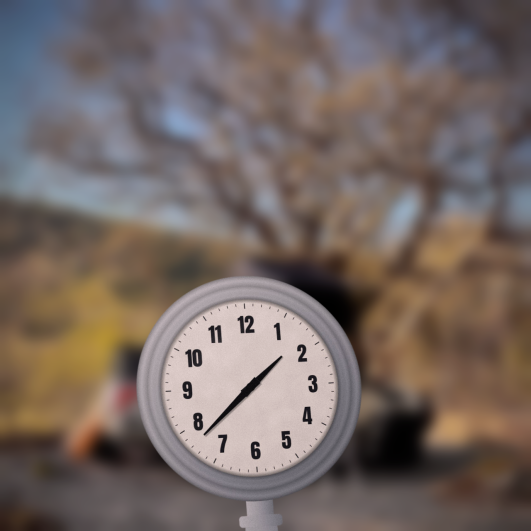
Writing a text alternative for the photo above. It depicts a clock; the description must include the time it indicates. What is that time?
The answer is 1:38
